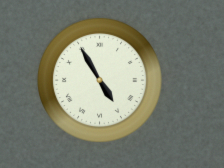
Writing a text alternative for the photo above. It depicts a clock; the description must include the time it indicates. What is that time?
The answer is 4:55
